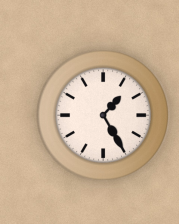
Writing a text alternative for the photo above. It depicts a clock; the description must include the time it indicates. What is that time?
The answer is 1:25
